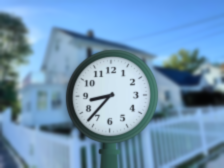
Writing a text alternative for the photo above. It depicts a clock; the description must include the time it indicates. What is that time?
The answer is 8:37
